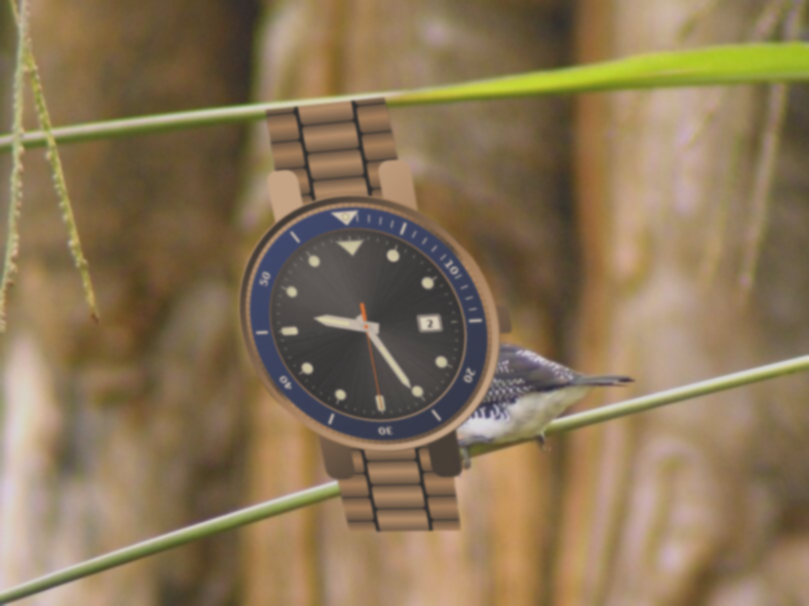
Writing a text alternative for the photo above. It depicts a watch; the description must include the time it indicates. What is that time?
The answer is 9:25:30
